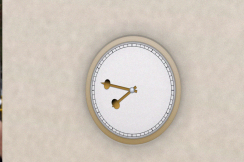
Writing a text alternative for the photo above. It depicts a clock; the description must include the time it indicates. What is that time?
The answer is 7:47
